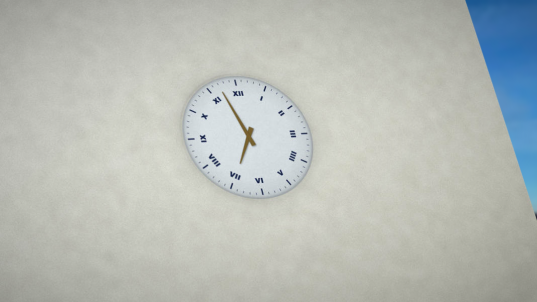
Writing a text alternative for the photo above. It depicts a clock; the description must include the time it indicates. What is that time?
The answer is 6:57
